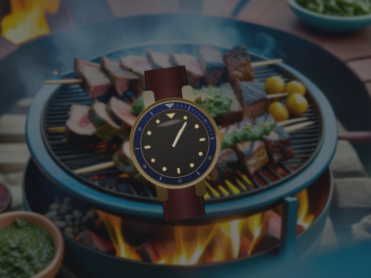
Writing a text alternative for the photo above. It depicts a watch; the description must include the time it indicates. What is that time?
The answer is 1:06
